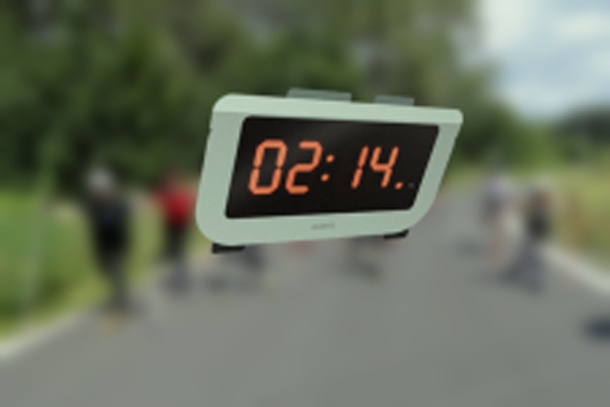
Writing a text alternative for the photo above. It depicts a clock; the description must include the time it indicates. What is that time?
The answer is 2:14
